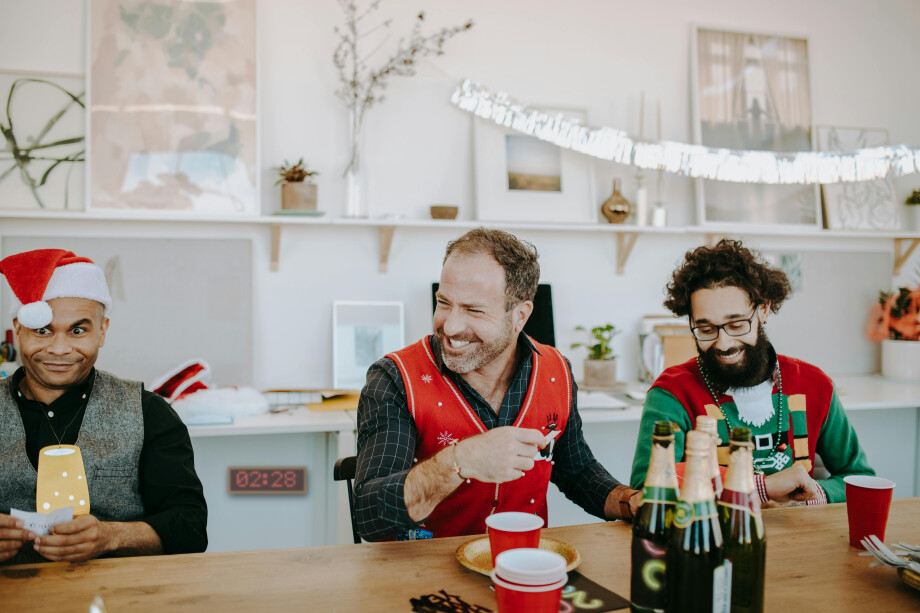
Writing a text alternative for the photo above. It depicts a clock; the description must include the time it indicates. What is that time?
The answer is 2:28
